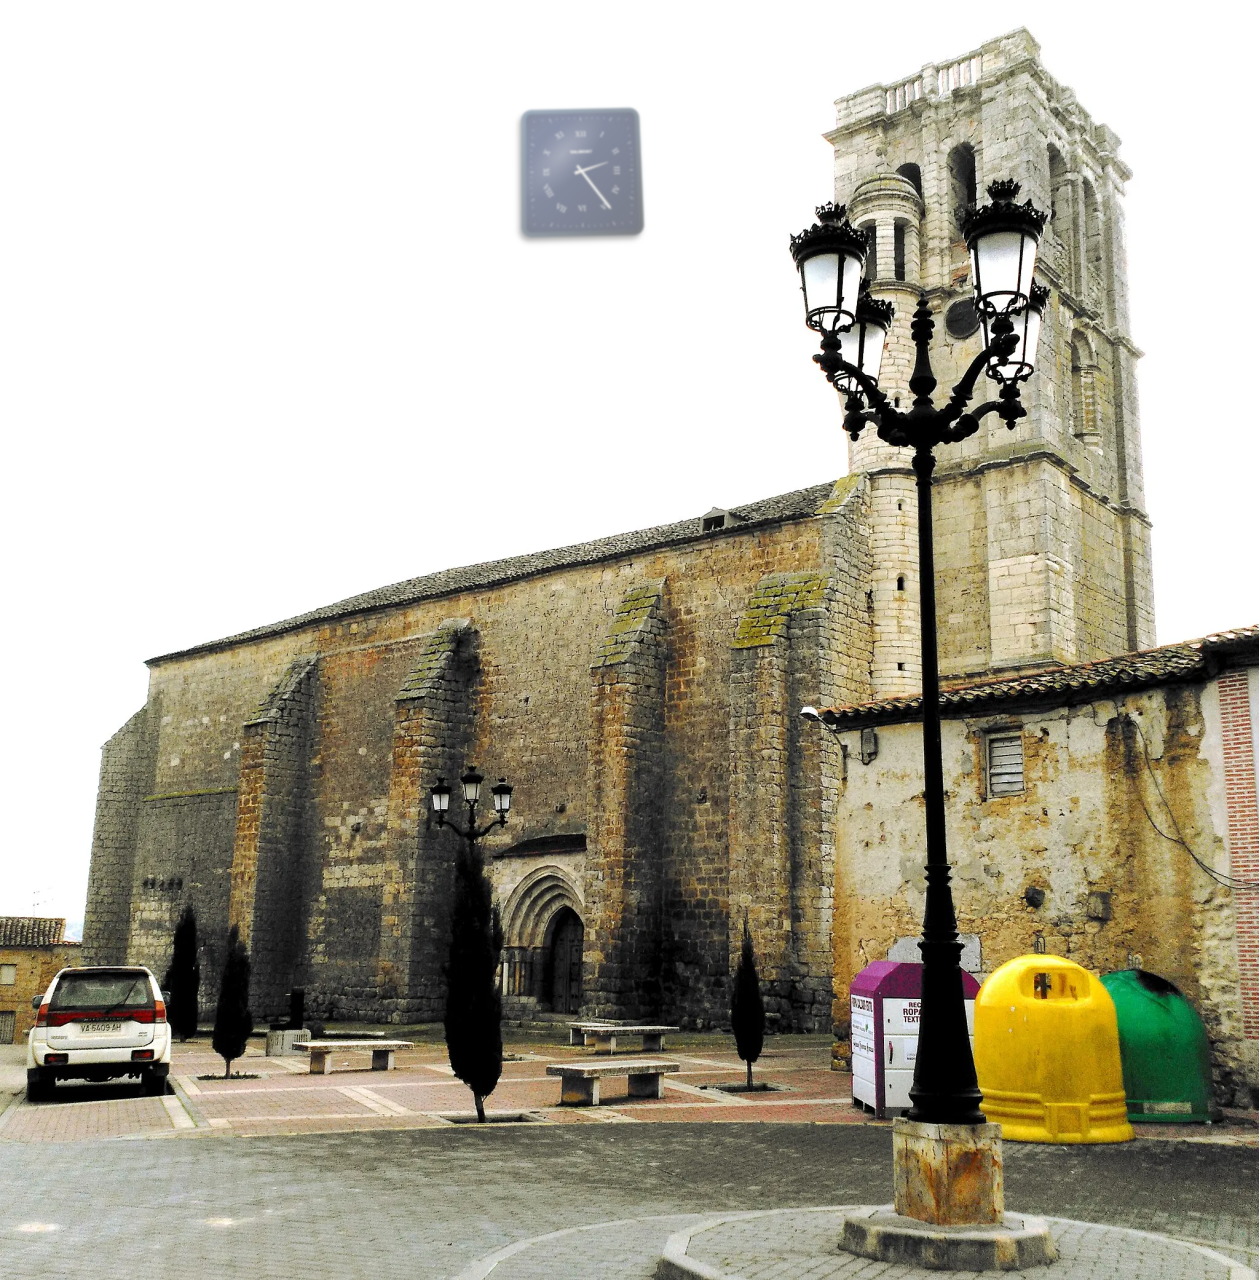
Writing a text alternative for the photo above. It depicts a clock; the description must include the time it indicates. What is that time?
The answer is 2:24
